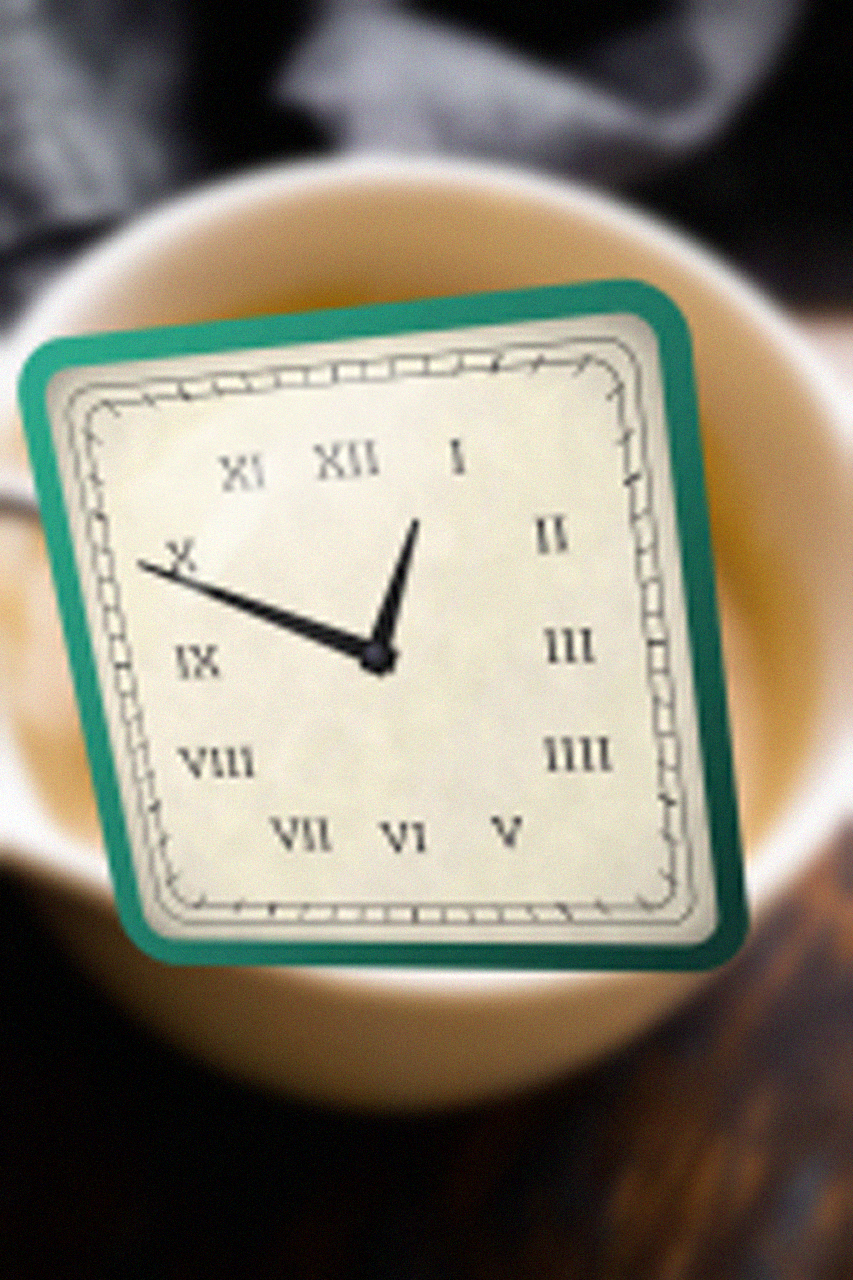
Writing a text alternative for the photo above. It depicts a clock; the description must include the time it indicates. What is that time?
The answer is 12:49
